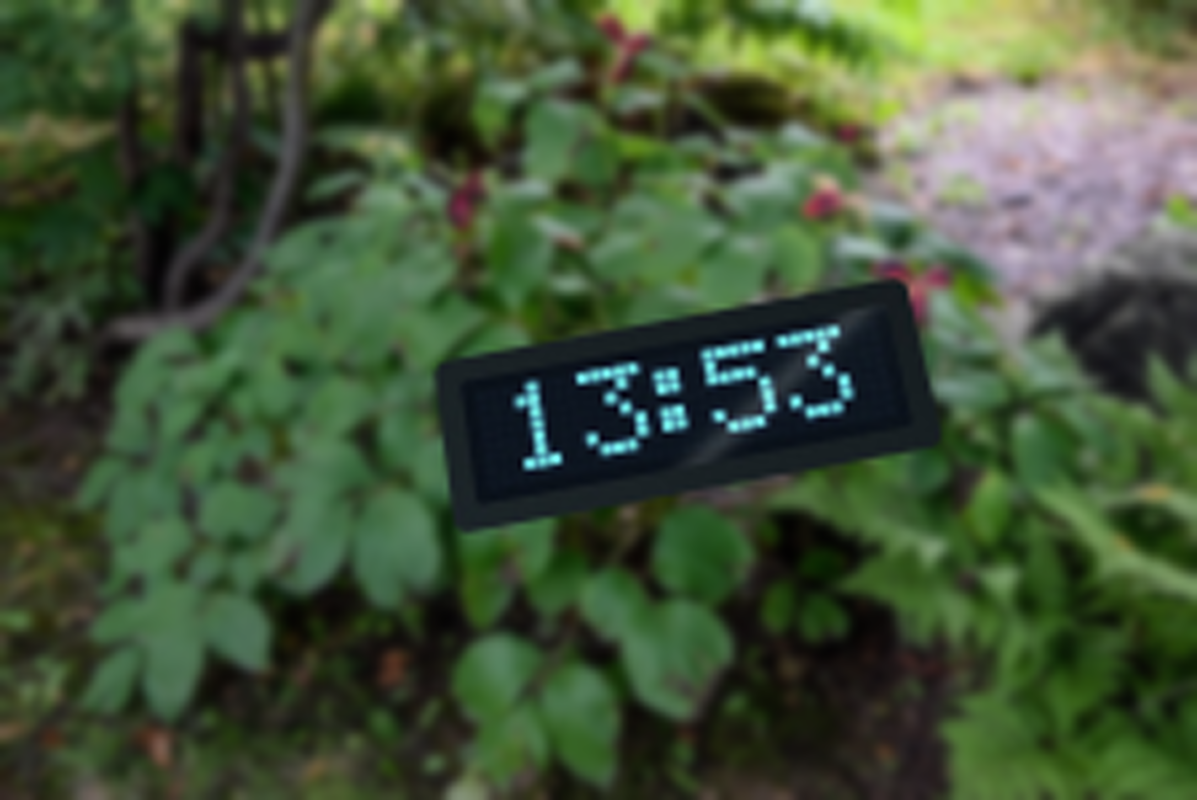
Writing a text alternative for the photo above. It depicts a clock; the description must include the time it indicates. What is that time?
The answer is 13:53
